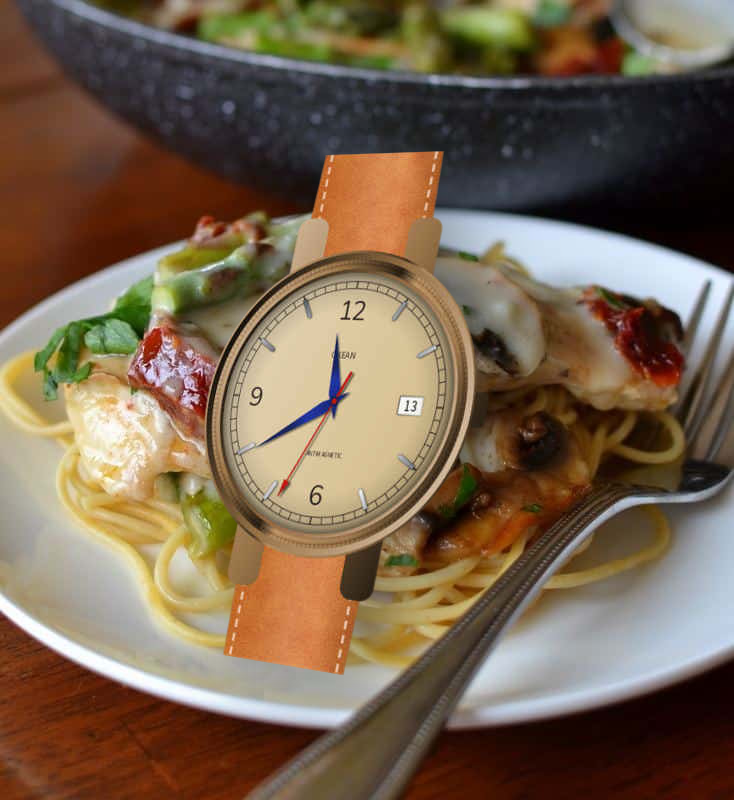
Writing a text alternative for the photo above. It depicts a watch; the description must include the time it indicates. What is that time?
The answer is 11:39:34
